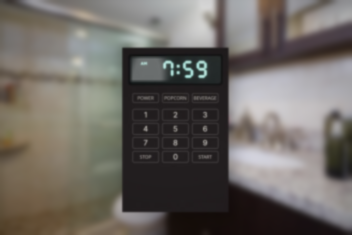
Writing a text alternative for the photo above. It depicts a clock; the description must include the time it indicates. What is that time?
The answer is 7:59
